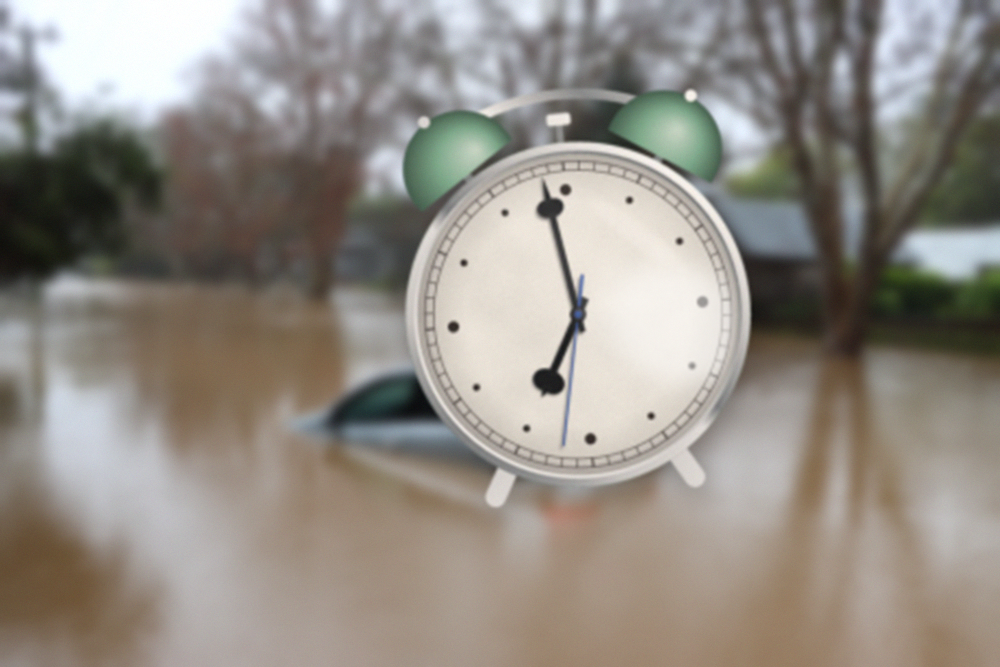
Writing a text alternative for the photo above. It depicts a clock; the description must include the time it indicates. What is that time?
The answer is 6:58:32
